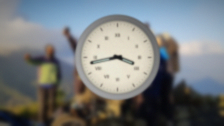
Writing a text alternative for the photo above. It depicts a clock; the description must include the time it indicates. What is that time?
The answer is 3:43
